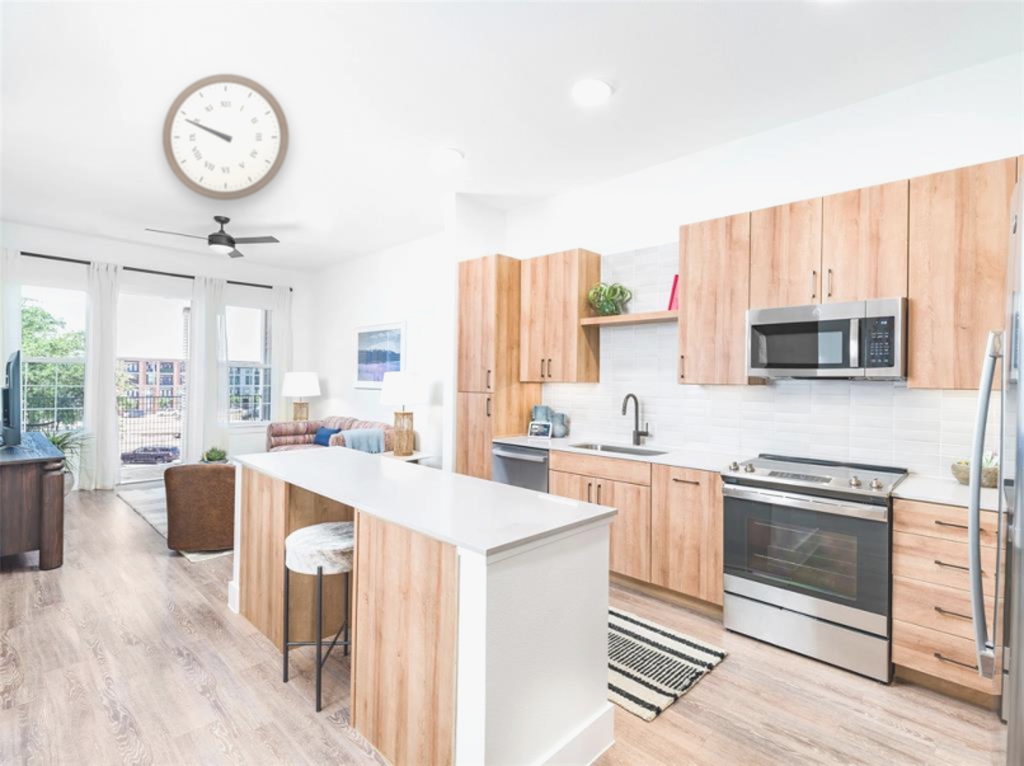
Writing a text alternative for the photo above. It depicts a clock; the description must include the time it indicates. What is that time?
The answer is 9:49
